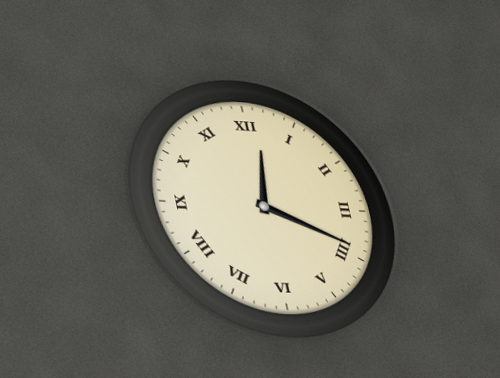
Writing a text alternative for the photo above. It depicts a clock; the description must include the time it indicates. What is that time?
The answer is 12:19
